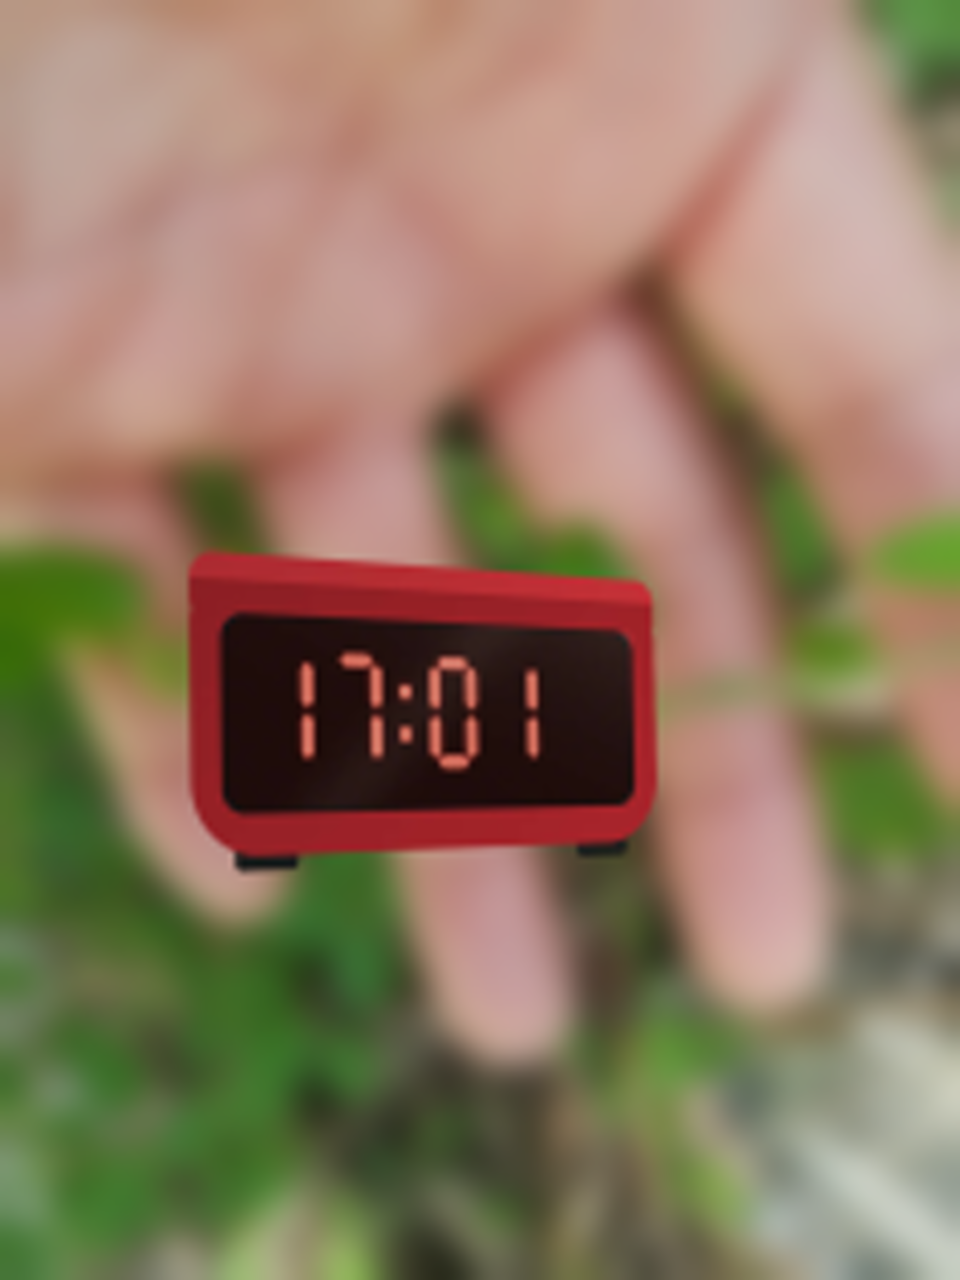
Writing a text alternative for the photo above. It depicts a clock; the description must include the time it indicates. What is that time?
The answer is 17:01
